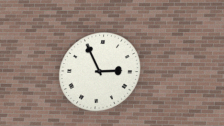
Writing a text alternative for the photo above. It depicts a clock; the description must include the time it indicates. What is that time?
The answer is 2:55
